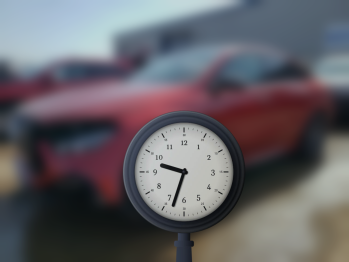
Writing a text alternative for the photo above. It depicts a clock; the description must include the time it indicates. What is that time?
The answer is 9:33
